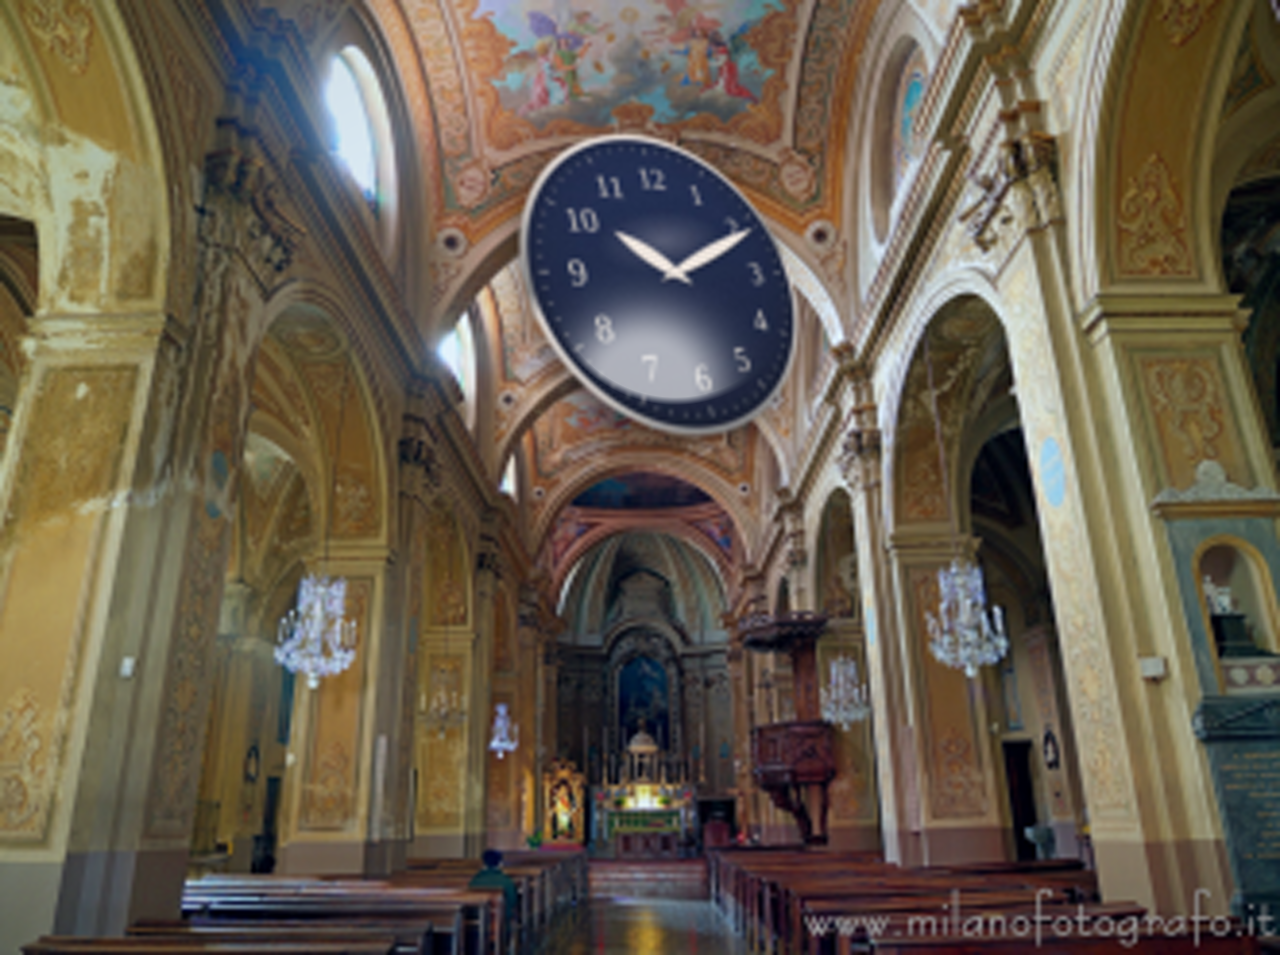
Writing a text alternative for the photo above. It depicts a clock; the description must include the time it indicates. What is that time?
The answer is 10:11
